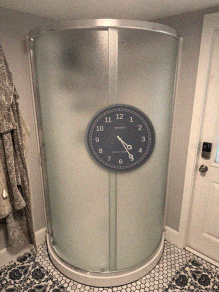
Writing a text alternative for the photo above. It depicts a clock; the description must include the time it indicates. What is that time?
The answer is 4:25
